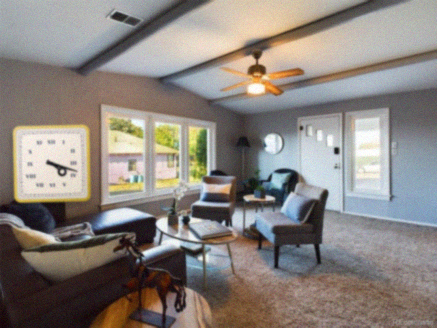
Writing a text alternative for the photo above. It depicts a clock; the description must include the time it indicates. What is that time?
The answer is 4:18
